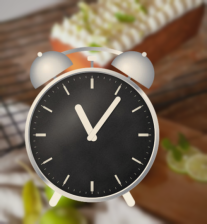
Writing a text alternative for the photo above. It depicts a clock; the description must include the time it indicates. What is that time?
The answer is 11:06
